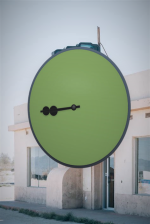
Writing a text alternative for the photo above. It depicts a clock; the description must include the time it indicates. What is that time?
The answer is 8:44
